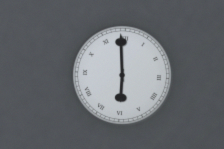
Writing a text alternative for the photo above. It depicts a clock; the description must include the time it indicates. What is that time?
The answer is 5:59
